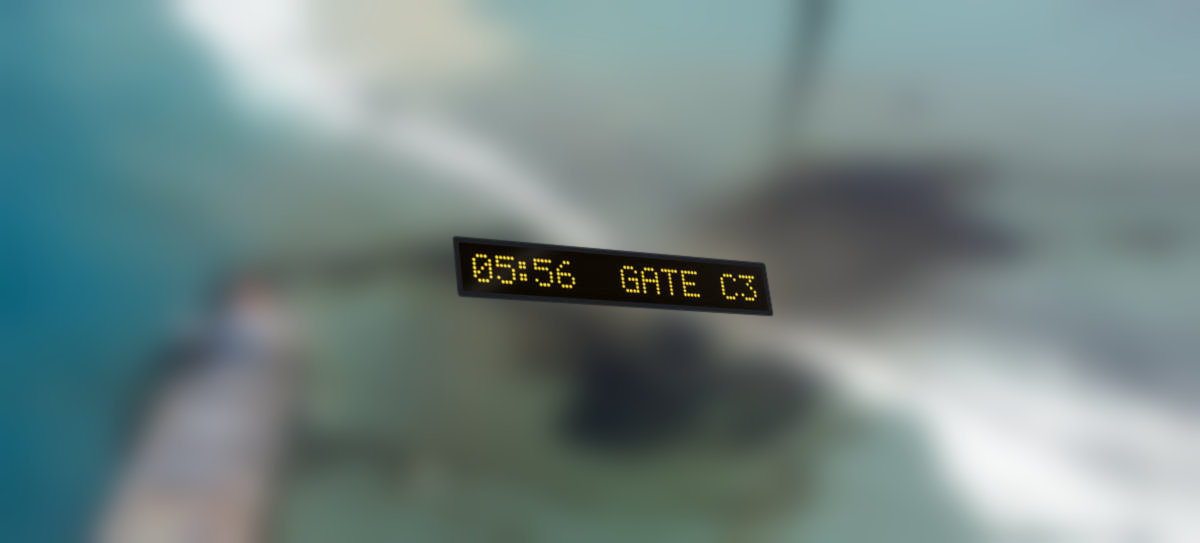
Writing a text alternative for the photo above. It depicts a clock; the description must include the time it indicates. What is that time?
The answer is 5:56
